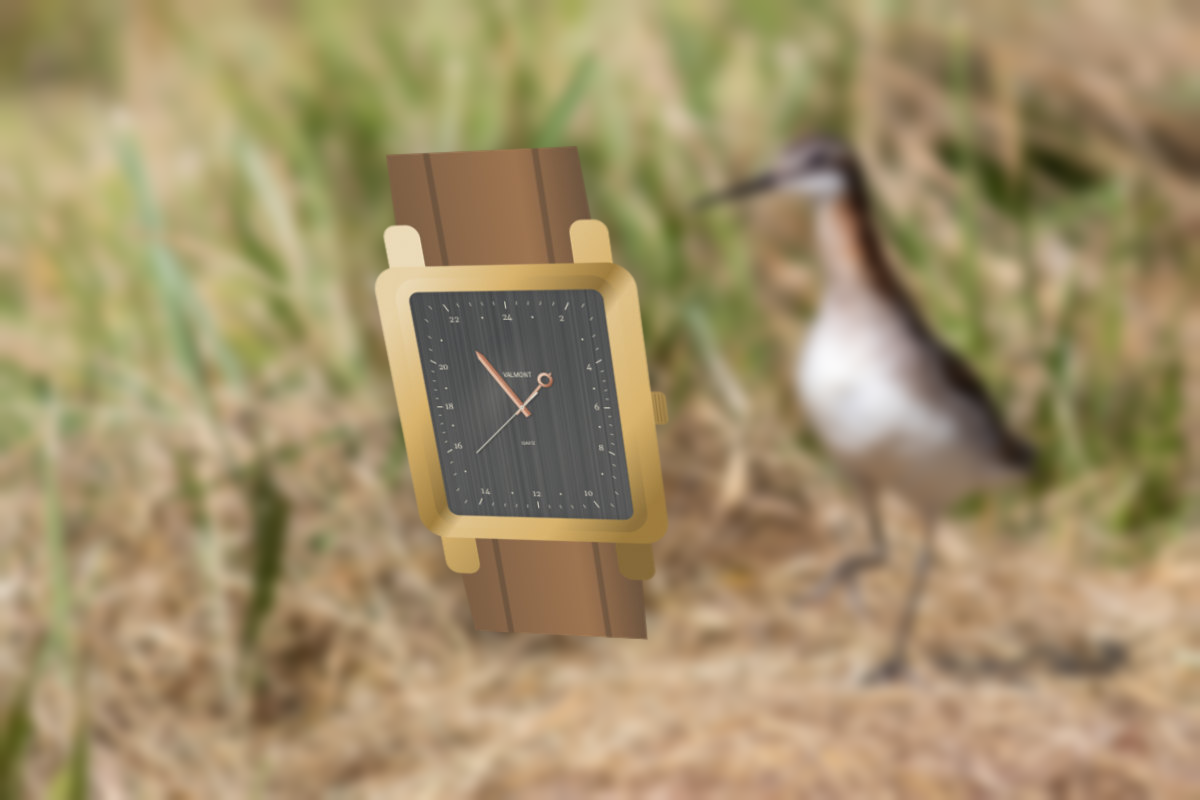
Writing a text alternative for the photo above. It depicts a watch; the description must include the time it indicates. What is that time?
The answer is 2:54:38
